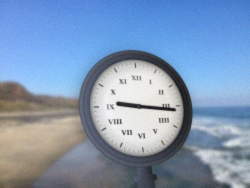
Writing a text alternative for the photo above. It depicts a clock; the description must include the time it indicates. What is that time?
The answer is 9:16
